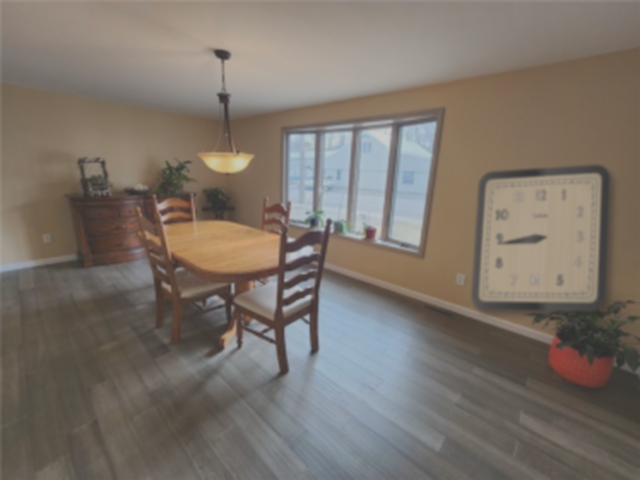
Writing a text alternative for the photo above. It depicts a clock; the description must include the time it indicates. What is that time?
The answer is 8:44
